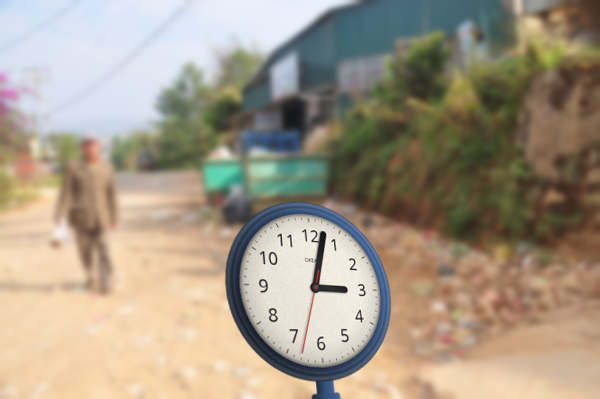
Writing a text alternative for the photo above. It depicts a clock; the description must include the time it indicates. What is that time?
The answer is 3:02:33
